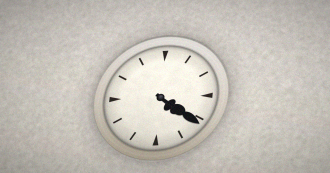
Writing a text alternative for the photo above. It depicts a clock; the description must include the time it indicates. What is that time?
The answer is 4:21
